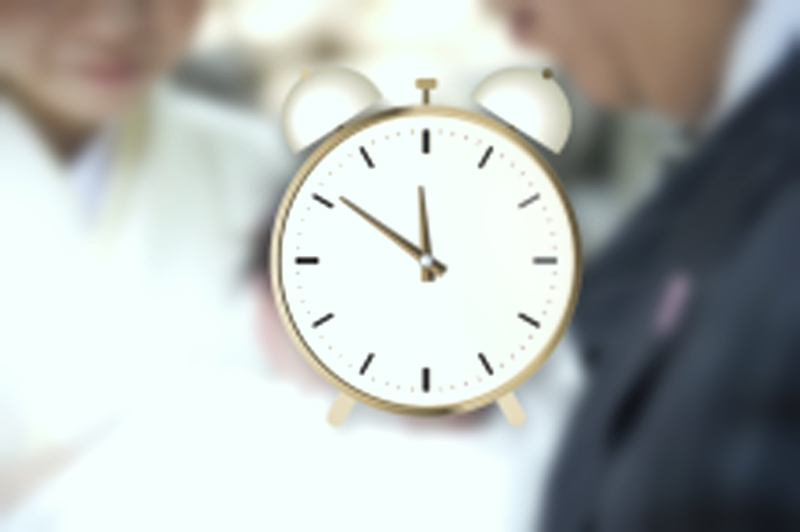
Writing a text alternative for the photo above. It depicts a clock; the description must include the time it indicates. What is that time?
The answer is 11:51
